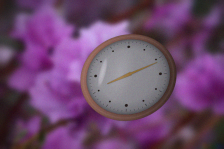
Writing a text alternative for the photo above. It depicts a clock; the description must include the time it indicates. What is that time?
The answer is 8:11
